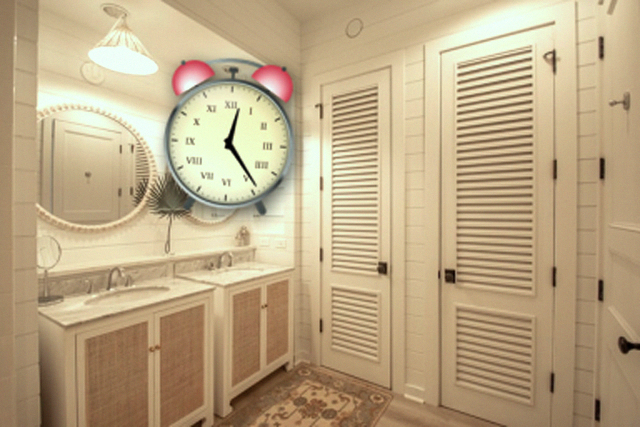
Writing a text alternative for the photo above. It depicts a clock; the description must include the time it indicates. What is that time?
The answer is 12:24
